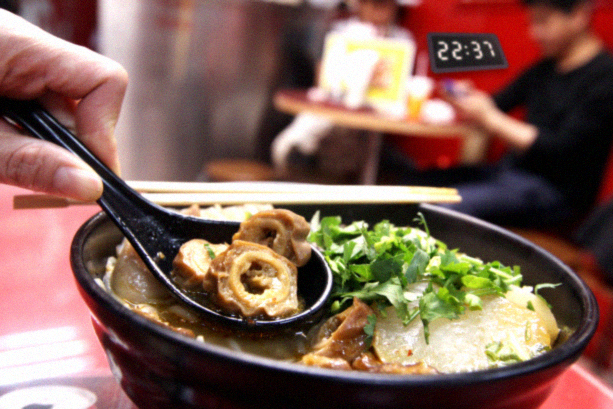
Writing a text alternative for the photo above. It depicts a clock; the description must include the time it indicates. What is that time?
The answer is 22:37
